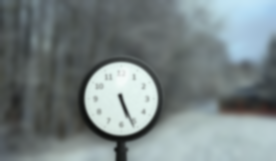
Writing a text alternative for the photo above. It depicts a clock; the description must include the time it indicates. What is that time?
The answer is 5:26
